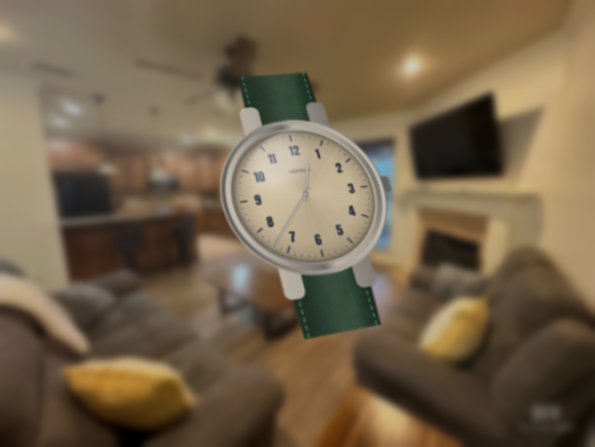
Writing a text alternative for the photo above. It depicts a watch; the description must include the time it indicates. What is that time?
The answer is 12:37
